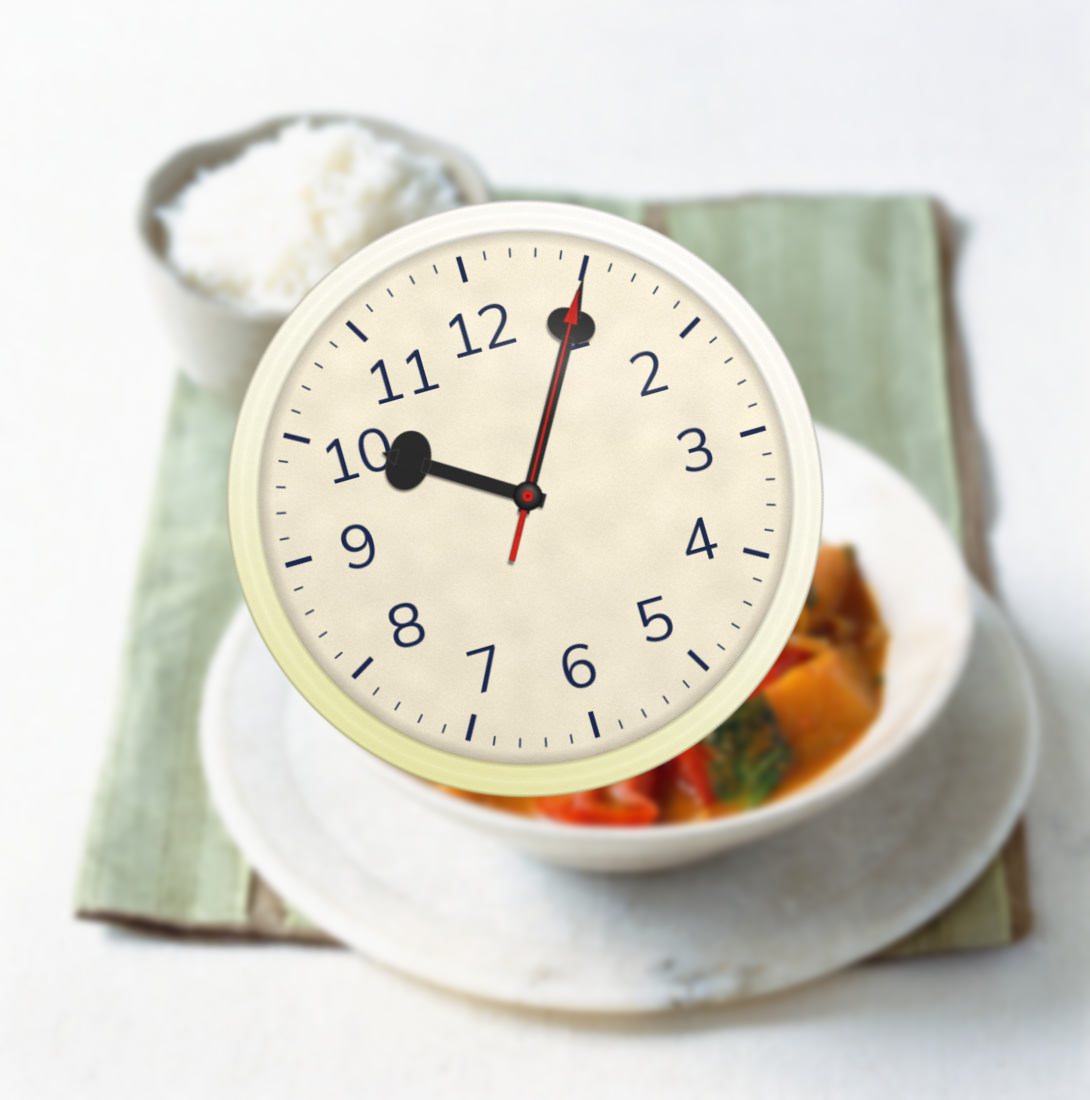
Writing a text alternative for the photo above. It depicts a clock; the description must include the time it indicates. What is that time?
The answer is 10:05:05
